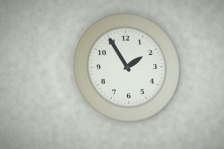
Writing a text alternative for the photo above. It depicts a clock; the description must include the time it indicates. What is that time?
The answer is 1:55
